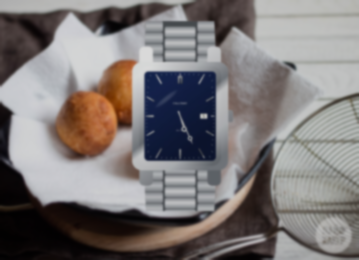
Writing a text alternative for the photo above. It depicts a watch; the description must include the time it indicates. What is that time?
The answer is 5:26
